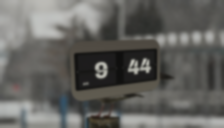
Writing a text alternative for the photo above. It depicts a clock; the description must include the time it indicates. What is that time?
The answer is 9:44
